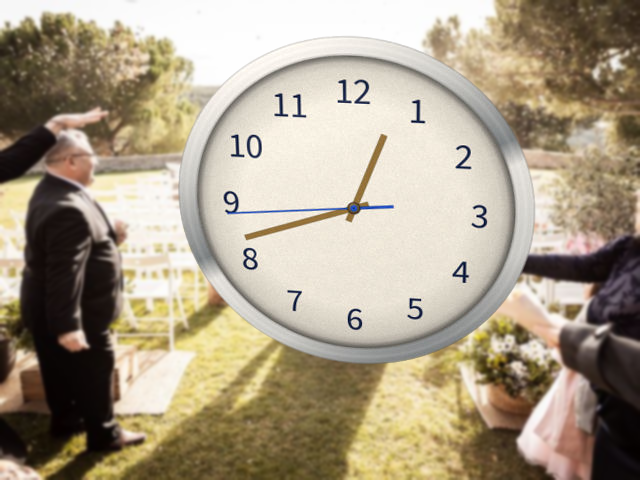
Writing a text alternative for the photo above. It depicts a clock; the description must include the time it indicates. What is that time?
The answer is 12:41:44
